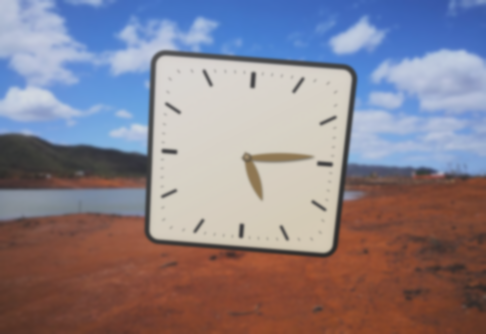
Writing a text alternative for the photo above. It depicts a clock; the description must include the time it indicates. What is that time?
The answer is 5:14
